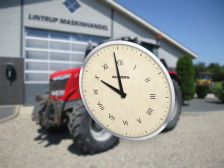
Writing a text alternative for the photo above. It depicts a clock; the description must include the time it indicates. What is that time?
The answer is 9:59
